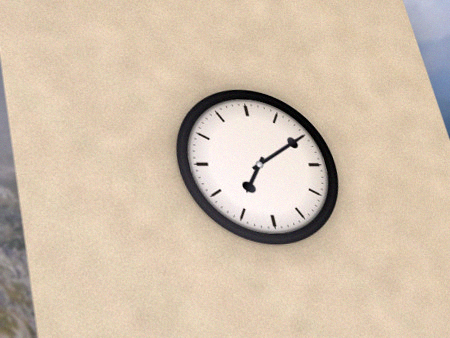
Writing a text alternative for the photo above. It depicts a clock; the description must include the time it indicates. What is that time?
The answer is 7:10
